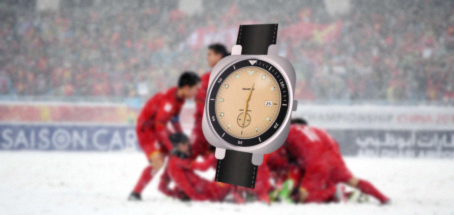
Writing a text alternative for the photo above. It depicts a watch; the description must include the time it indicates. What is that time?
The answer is 12:30
